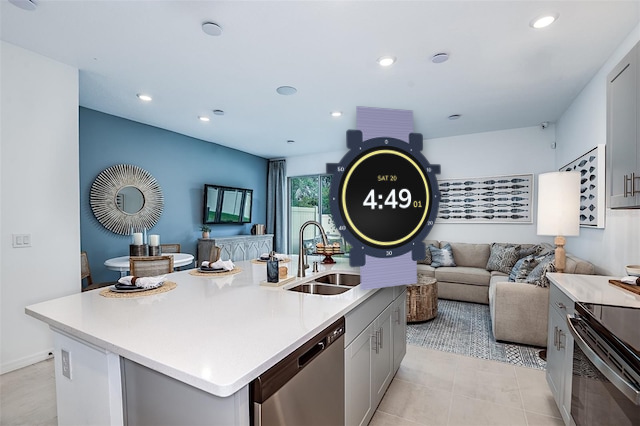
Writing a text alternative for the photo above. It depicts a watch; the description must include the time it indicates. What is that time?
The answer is 4:49:01
